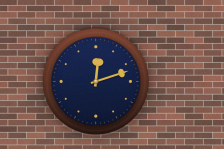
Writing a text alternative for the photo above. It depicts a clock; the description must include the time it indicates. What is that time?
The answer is 12:12
